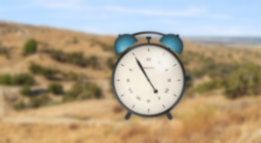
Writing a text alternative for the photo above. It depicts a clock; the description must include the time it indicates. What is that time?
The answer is 4:55
